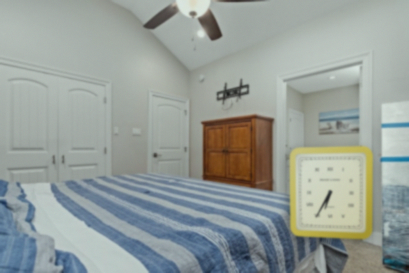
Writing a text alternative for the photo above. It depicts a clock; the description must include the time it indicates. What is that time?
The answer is 6:35
